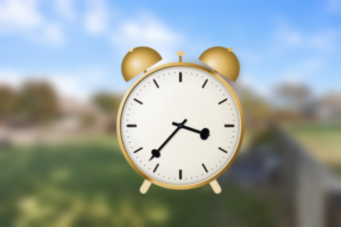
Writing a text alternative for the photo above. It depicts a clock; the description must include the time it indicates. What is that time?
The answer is 3:37
